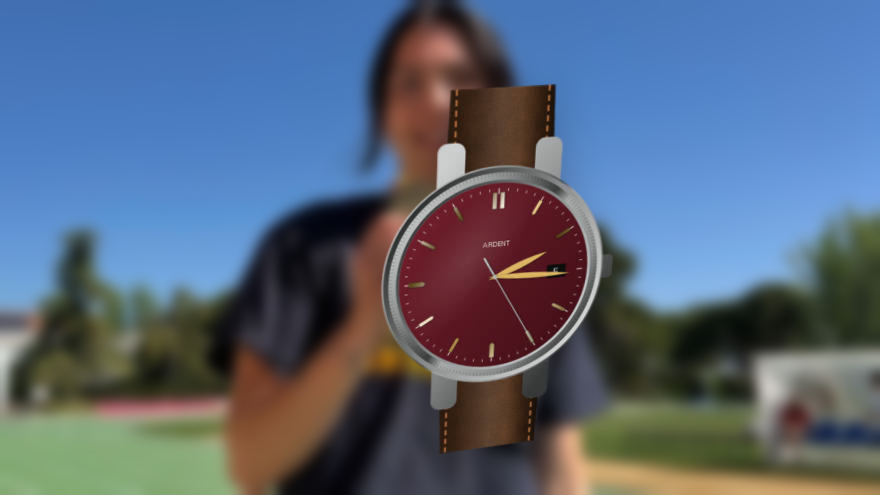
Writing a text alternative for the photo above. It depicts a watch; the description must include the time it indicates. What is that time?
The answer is 2:15:25
